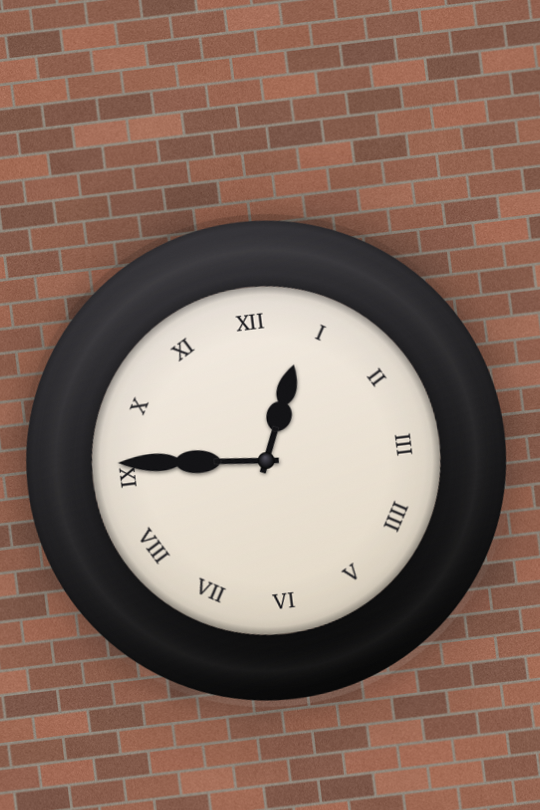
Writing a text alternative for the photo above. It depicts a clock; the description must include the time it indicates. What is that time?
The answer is 12:46
